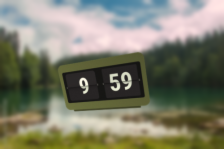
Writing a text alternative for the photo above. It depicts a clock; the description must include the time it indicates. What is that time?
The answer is 9:59
